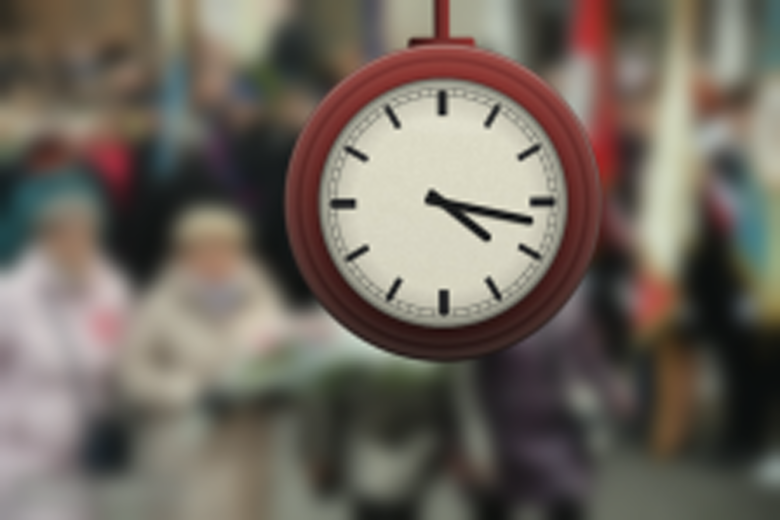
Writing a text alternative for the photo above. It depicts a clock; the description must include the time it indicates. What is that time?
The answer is 4:17
